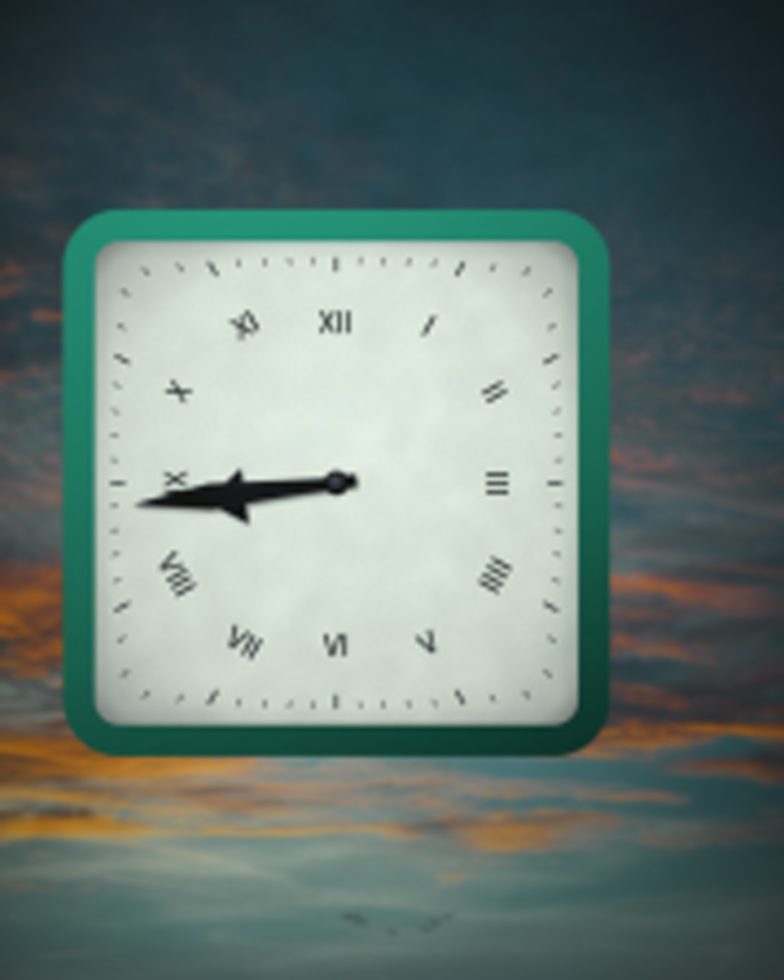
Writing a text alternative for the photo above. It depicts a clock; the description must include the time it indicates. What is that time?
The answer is 8:44
